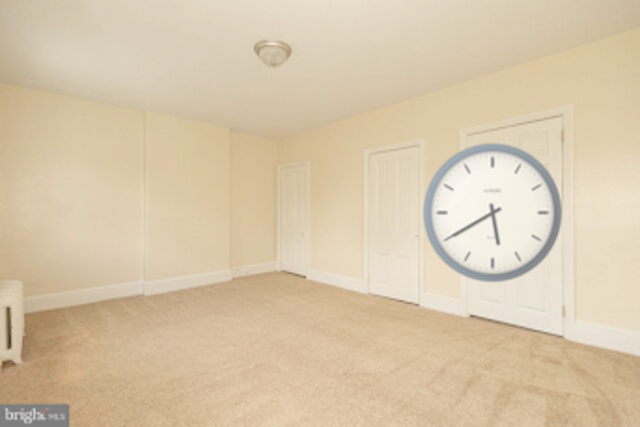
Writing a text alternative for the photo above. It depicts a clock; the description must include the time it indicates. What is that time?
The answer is 5:40
